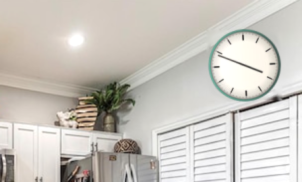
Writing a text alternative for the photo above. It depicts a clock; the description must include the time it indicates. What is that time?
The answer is 3:49
